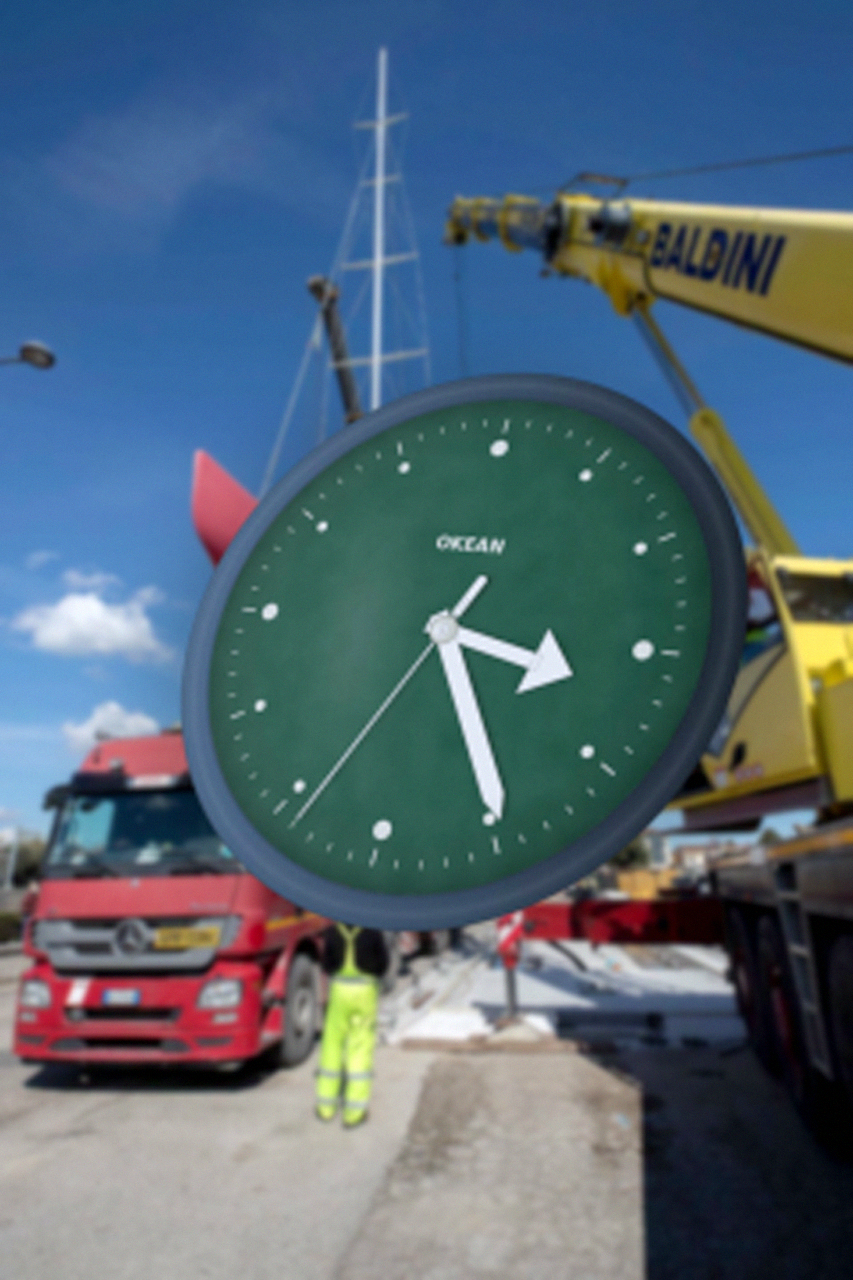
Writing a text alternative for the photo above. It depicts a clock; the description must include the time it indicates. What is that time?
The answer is 3:24:34
